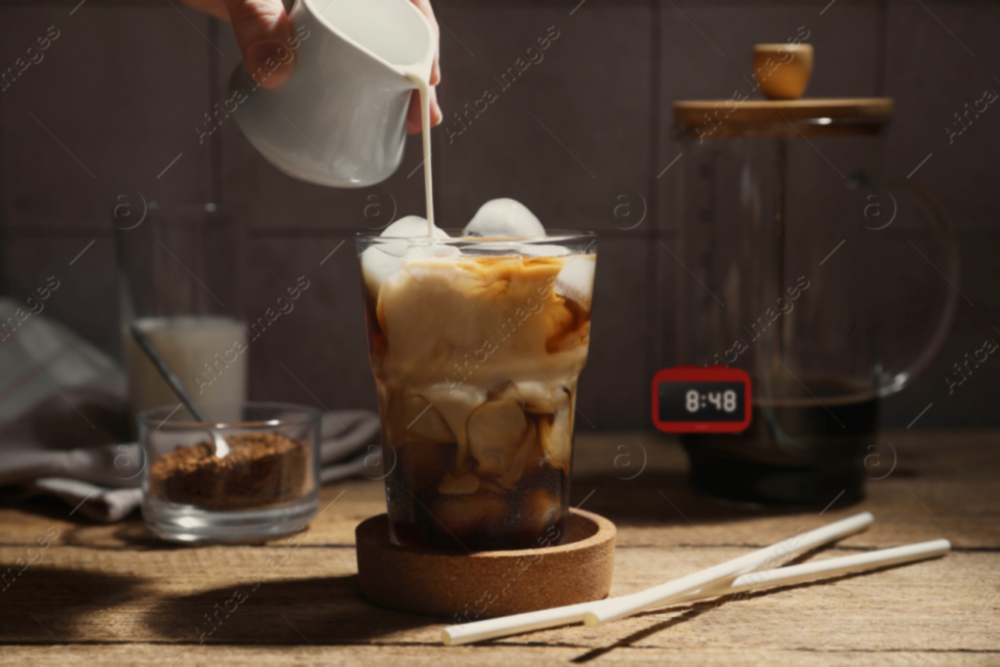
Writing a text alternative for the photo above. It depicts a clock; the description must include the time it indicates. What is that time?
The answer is 8:48
